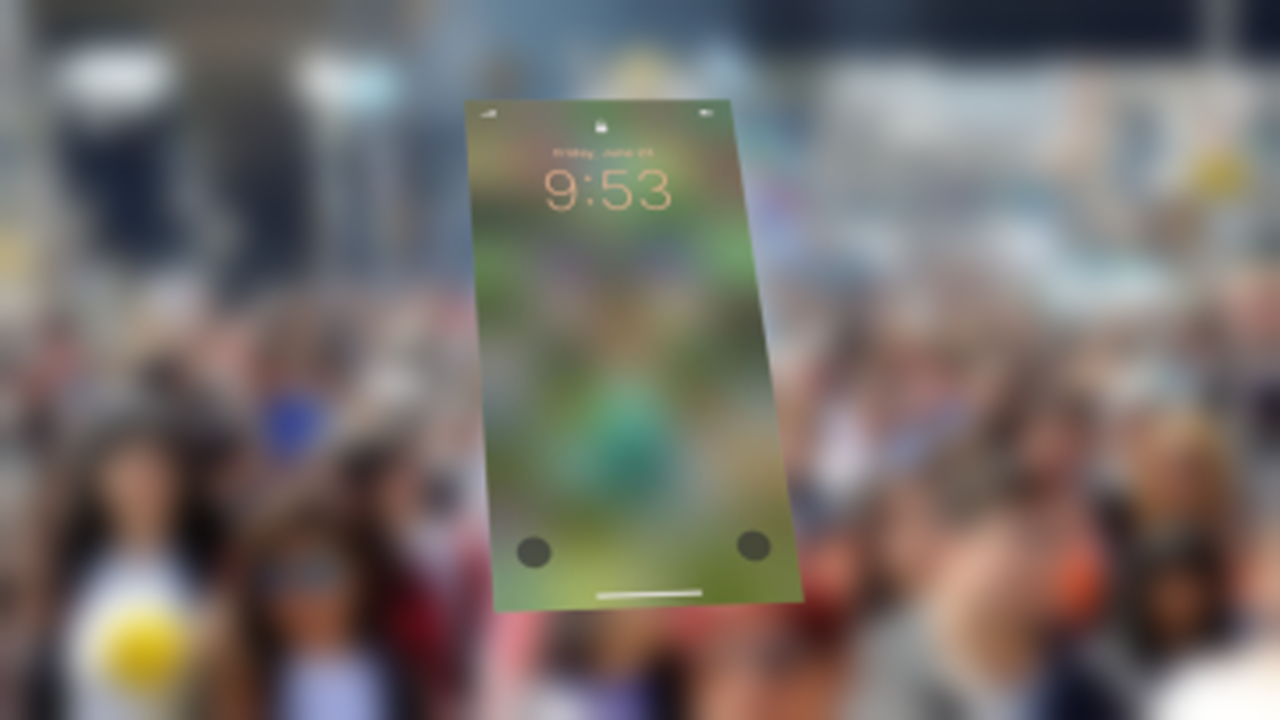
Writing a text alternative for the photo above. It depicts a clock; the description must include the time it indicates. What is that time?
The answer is 9:53
